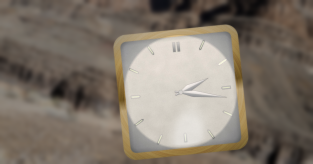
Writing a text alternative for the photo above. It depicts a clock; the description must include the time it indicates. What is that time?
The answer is 2:17
